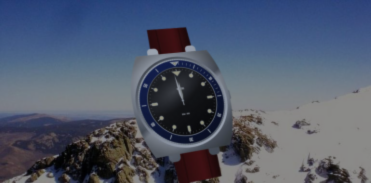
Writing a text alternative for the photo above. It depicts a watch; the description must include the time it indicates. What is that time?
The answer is 11:59
